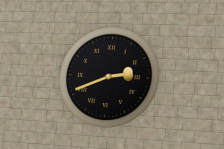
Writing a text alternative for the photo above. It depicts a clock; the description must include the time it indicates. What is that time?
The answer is 2:41
